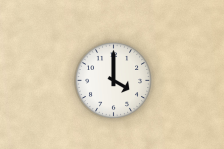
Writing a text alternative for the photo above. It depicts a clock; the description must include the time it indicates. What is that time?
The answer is 4:00
